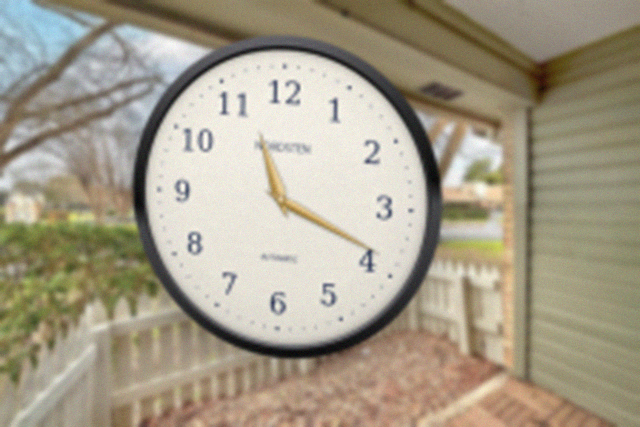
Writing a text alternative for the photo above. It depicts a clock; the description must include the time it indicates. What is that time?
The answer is 11:19
